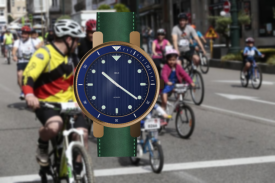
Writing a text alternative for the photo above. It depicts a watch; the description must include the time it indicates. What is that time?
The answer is 10:21
